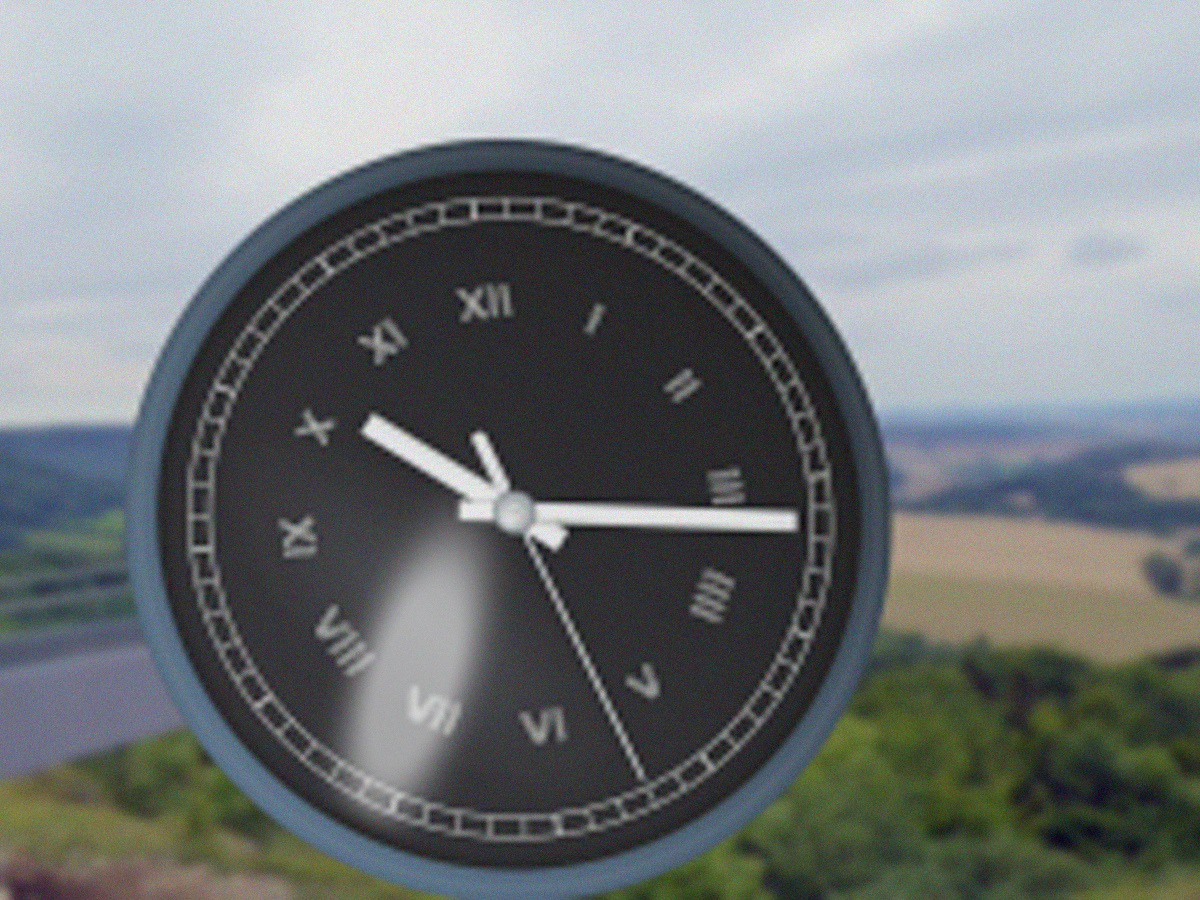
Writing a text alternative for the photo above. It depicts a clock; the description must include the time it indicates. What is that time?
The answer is 10:16:27
